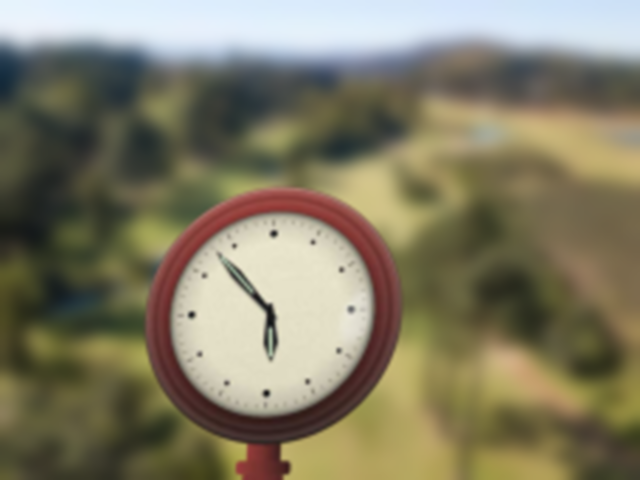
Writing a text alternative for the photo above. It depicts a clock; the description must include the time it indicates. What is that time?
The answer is 5:53
